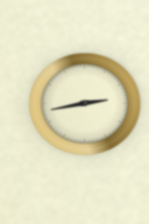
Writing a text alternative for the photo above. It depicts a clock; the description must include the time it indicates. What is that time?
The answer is 2:43
